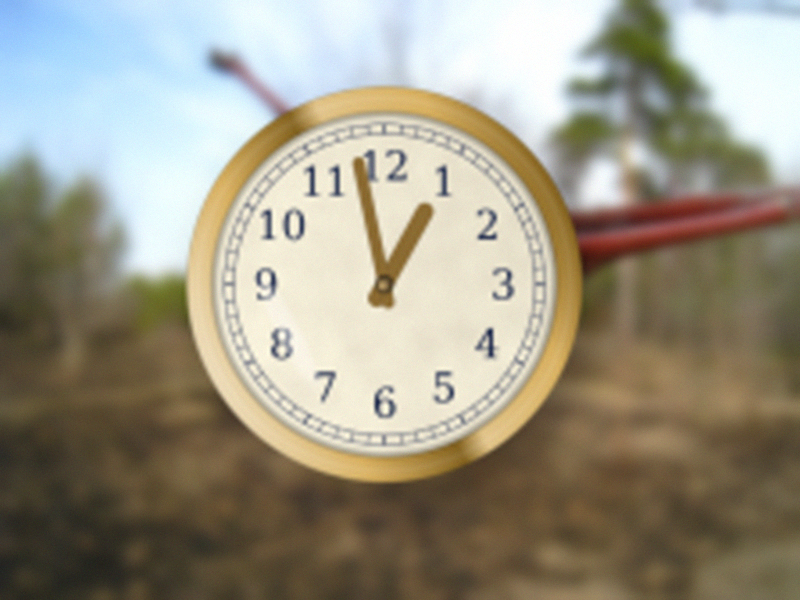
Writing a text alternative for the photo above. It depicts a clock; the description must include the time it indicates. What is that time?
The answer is 12:58
